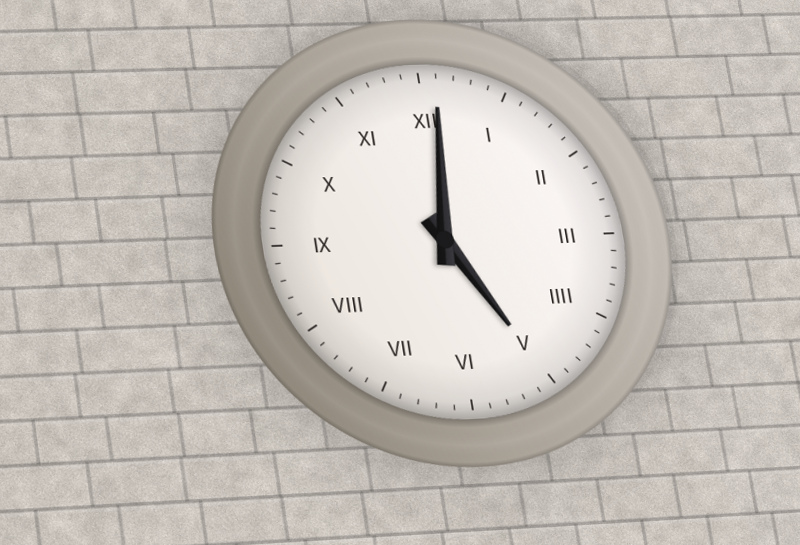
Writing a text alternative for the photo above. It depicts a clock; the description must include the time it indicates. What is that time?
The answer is 5:01
